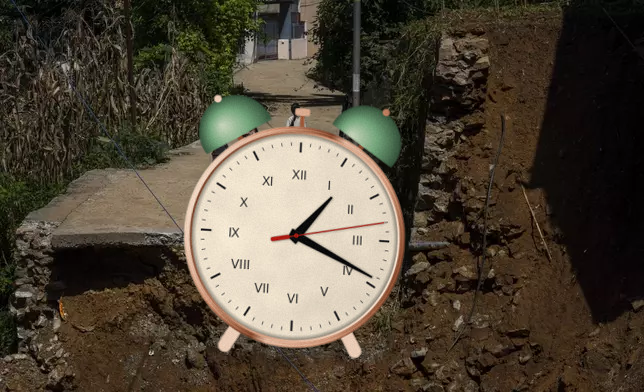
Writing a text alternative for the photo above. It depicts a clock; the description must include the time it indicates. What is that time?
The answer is 1:19:13
